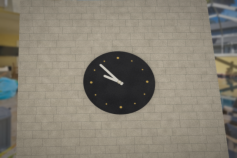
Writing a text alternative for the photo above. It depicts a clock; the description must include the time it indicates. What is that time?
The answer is 9:53
